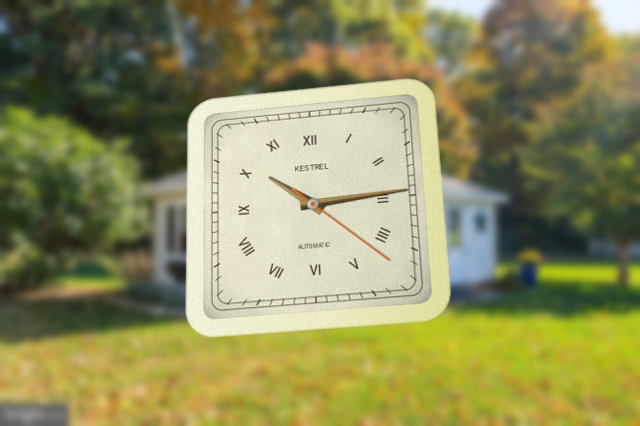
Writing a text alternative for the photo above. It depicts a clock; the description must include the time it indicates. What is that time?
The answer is 10:14:22
